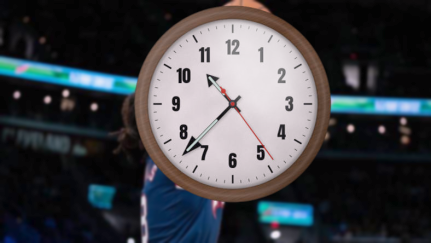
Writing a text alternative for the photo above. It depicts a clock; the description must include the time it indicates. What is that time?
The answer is 10:37:24
